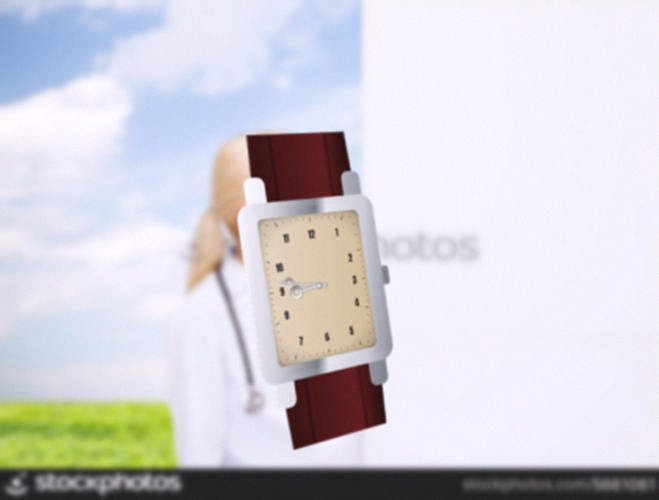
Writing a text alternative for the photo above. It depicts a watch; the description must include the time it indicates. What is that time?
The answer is 8:47
